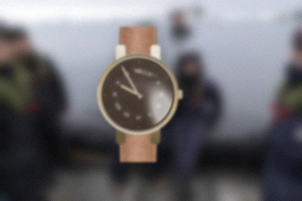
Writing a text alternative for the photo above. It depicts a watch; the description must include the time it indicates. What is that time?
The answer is 9:55
